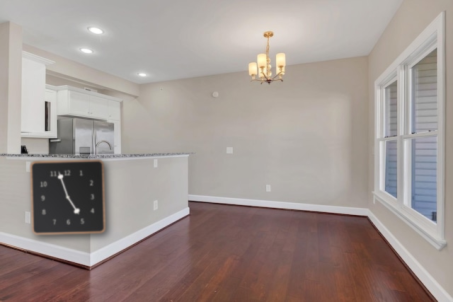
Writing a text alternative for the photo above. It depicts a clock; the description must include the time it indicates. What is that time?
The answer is 4:57
